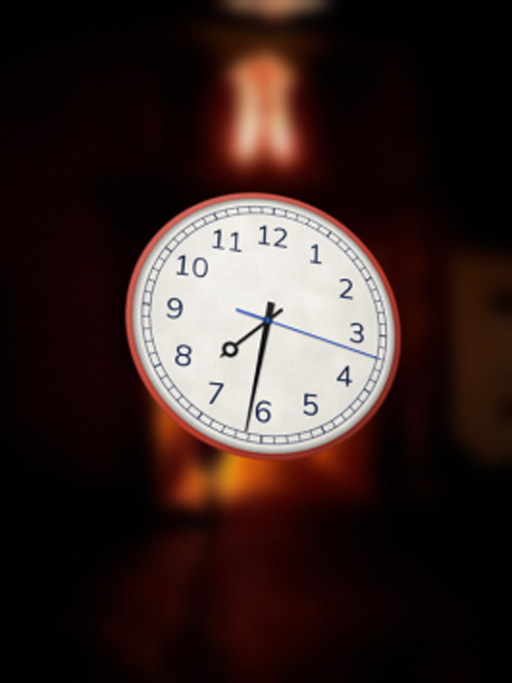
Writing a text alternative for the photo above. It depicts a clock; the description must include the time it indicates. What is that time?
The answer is 7:31:17
